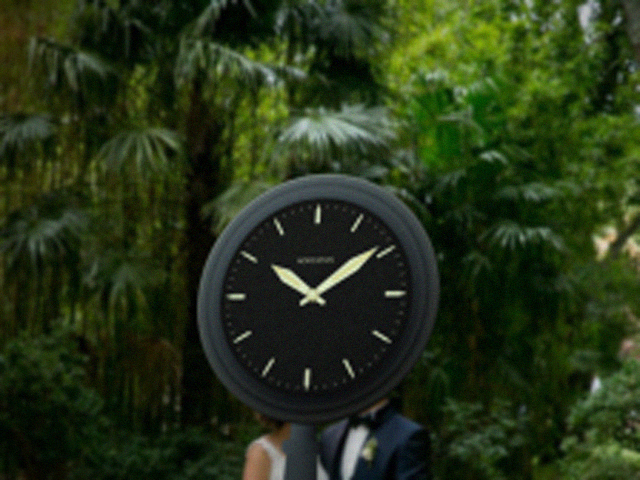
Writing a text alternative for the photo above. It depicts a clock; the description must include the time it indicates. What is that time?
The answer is 10:09
